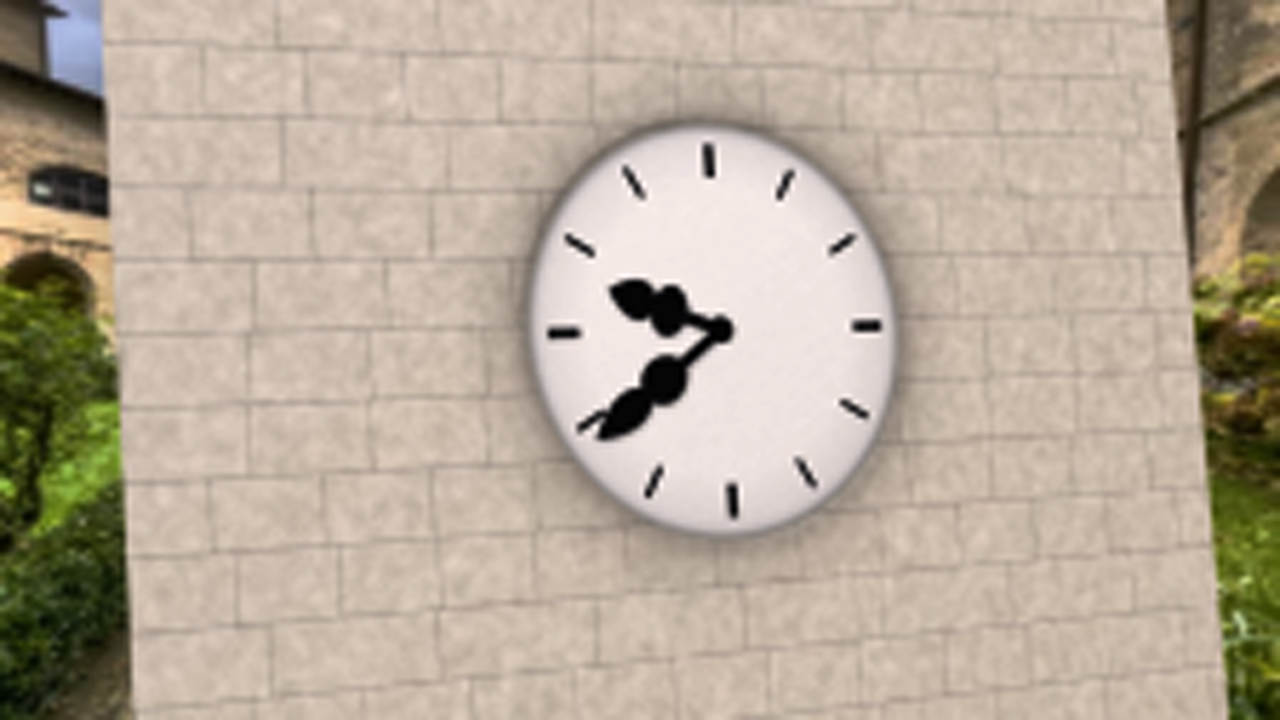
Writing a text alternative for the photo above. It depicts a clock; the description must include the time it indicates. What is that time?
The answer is 9:39
